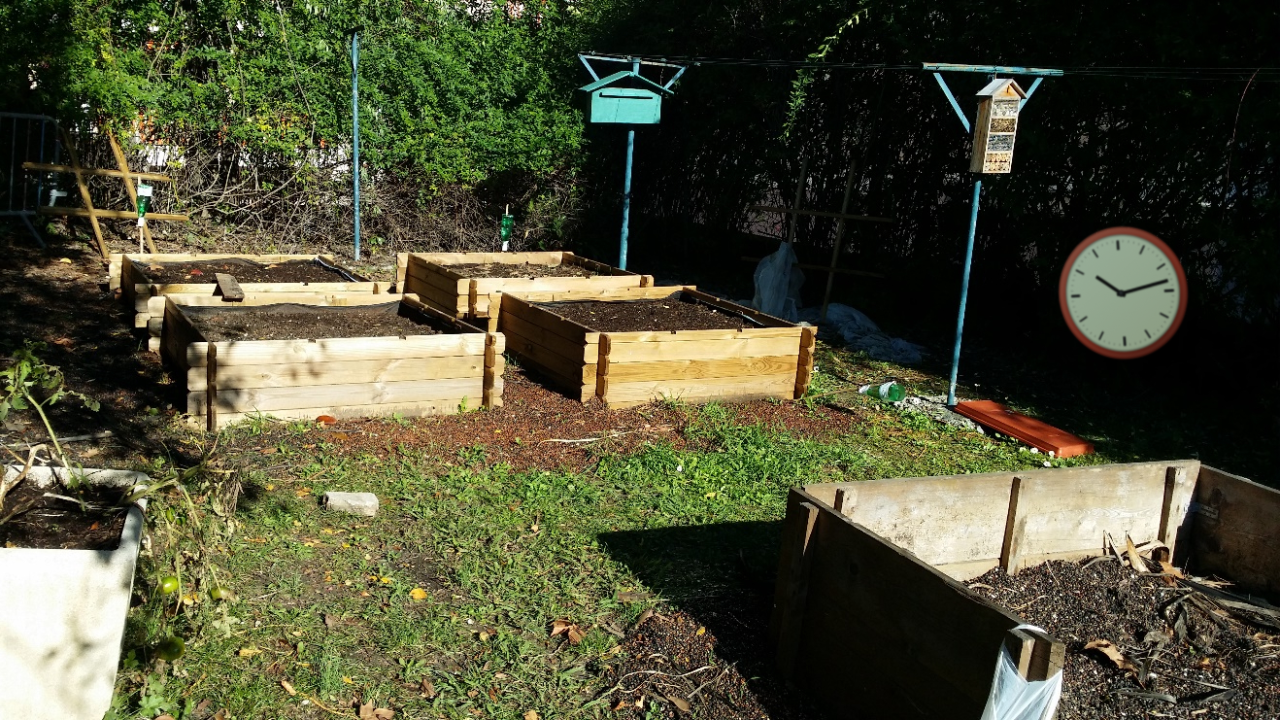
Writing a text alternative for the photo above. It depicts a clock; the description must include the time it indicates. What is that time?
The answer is 10:13
